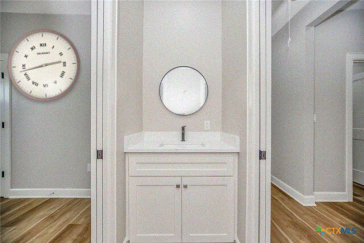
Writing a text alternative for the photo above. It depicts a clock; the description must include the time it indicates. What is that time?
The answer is 2:43
